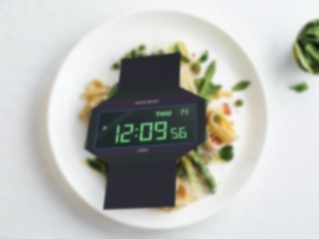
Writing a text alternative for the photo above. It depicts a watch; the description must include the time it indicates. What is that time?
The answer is 12:09
